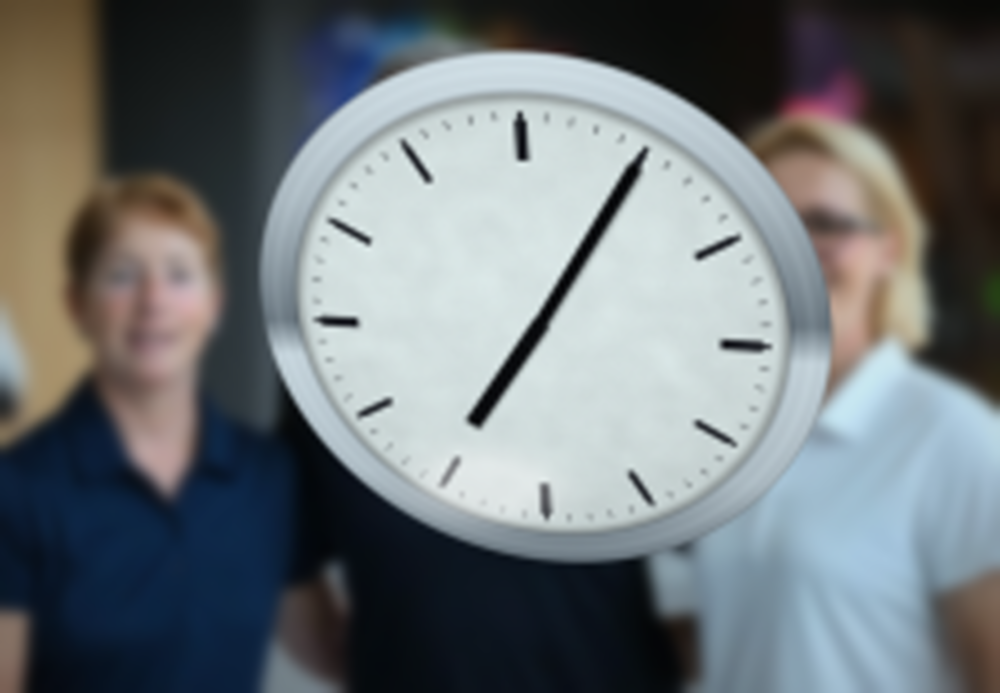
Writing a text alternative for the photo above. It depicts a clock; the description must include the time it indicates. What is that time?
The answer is 7:05
